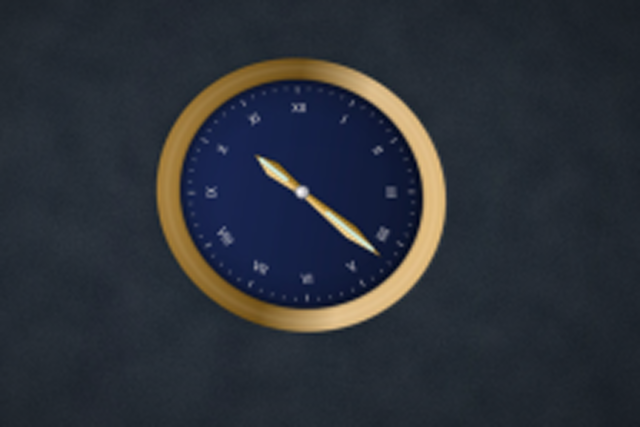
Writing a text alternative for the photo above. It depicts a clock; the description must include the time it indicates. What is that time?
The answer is 10:22
